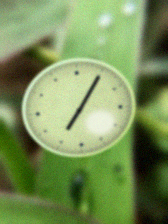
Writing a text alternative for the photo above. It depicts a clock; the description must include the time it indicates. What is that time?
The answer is 7:05
